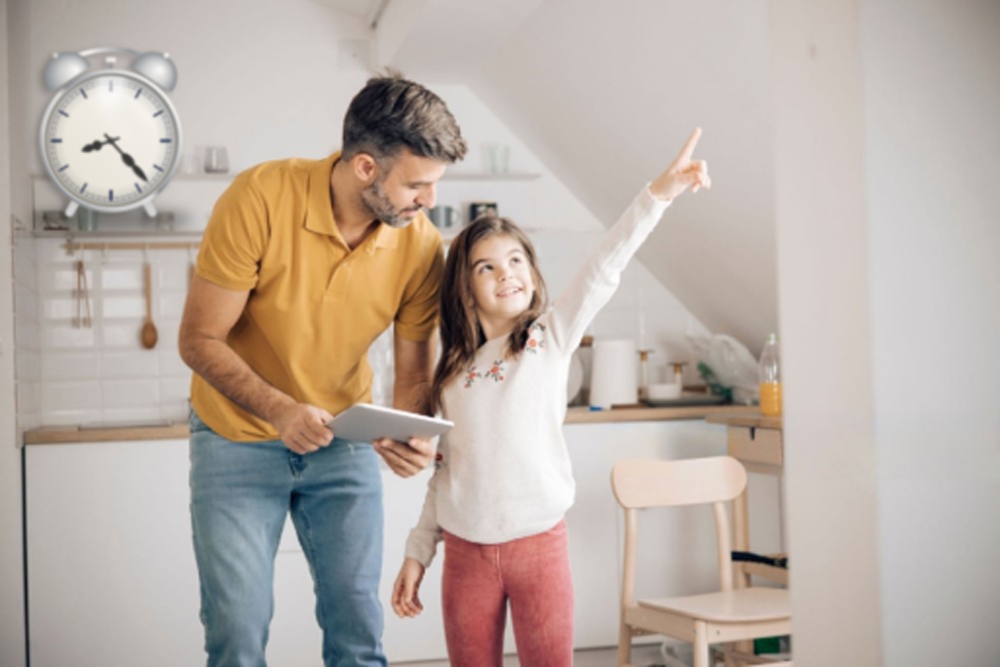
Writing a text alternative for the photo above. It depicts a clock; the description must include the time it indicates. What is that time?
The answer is 8:23
